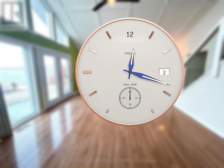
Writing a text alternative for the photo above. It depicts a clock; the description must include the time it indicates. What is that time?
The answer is 12:18
